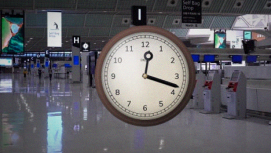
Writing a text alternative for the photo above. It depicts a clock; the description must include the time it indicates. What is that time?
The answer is 12:18
